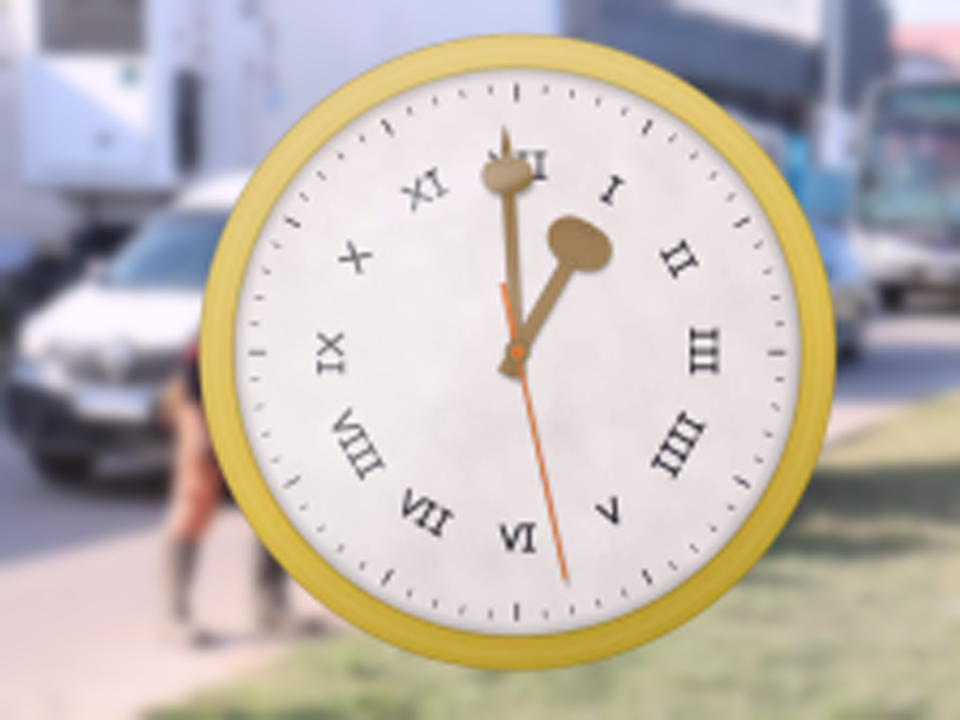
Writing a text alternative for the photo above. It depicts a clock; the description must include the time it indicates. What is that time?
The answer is 12:59:28
